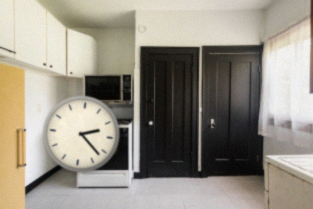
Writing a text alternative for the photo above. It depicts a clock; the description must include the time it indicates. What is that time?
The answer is 2:22
